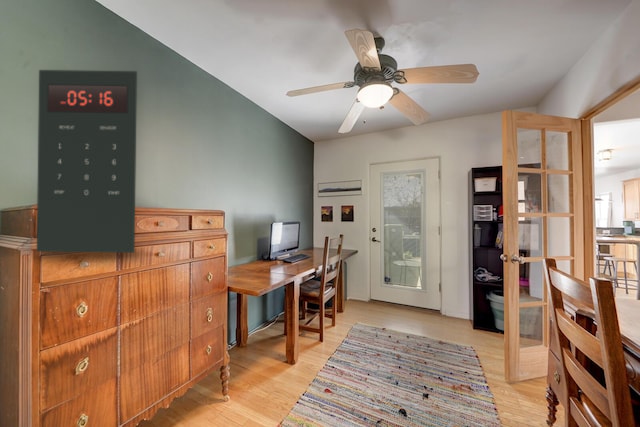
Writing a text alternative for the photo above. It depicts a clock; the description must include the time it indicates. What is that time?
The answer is 5:16
